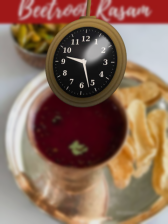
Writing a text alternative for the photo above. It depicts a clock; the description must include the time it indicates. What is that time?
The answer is 9:27
